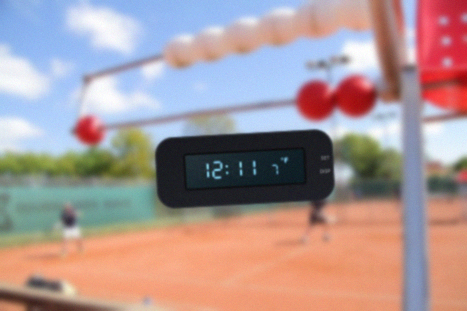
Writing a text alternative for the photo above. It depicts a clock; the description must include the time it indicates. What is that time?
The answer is 12:11
